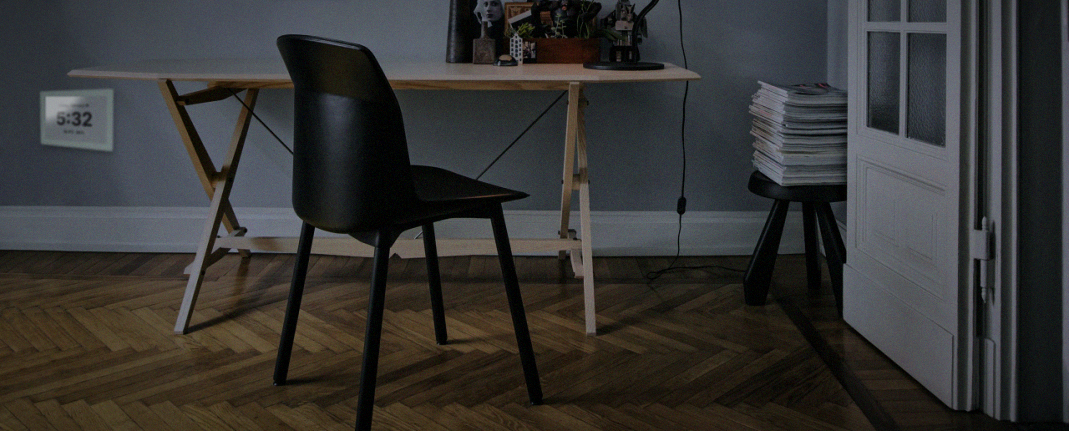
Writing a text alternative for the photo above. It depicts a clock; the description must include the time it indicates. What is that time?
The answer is 5:32
